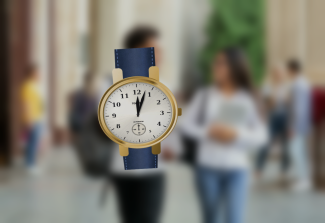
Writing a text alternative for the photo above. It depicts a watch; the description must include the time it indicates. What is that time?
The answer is 12:03
